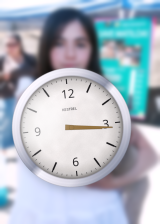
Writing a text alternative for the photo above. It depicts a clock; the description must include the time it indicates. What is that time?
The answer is 3:16
